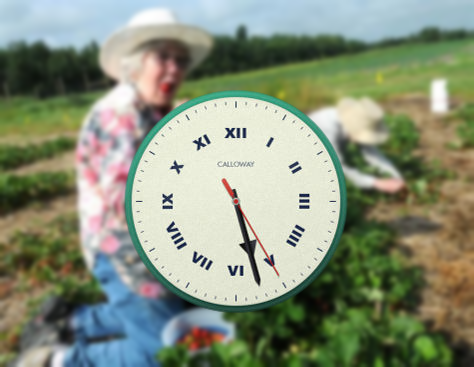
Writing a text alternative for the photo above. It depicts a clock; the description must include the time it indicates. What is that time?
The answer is 5:27:25
